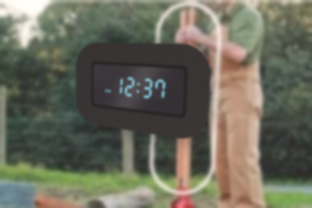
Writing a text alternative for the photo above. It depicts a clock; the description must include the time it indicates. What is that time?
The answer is 12:37
